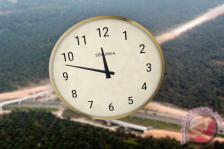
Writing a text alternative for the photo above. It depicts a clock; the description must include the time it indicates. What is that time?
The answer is 11:48
